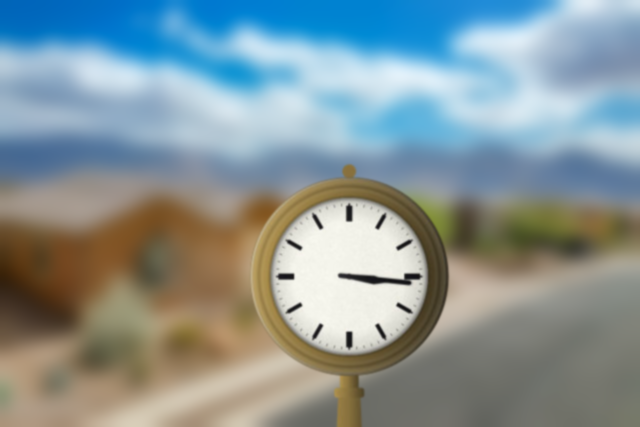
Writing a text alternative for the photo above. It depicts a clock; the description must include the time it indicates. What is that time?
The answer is 3:16
